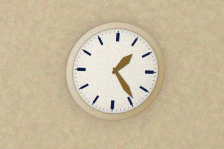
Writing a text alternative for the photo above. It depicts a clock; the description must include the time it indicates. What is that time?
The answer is 1:24
